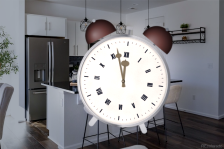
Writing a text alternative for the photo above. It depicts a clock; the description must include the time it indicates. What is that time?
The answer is 11:57
